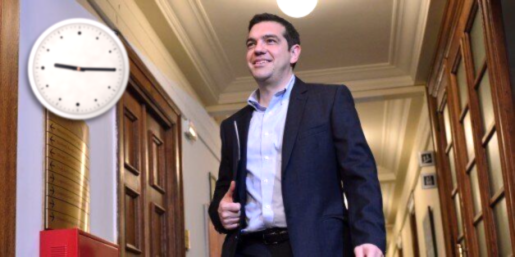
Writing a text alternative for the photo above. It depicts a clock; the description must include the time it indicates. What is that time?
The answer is 9:15
